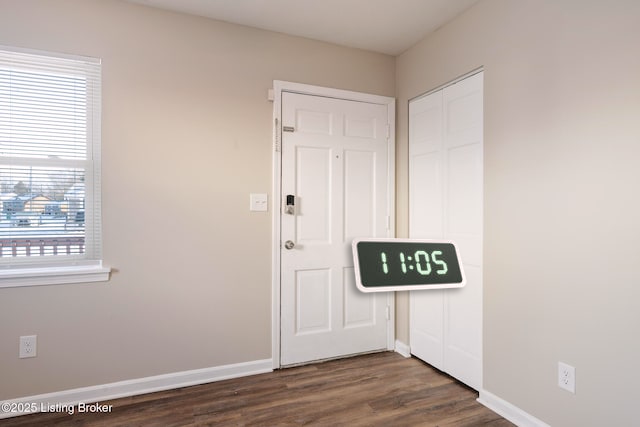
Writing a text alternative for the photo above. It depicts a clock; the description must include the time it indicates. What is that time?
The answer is 11:05
